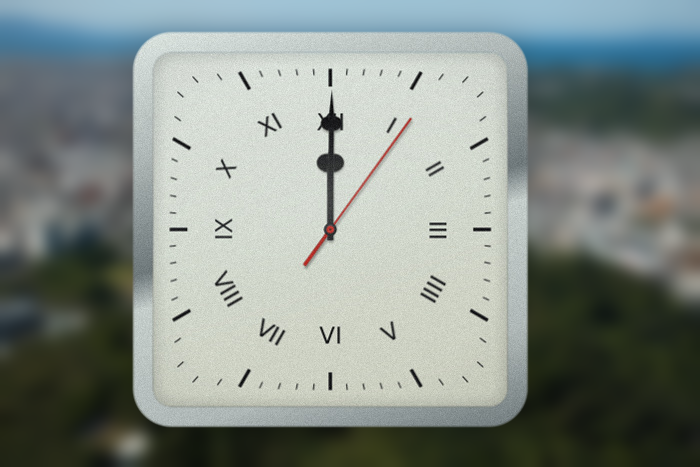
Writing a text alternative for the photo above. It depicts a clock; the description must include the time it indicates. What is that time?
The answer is 12:00:06
